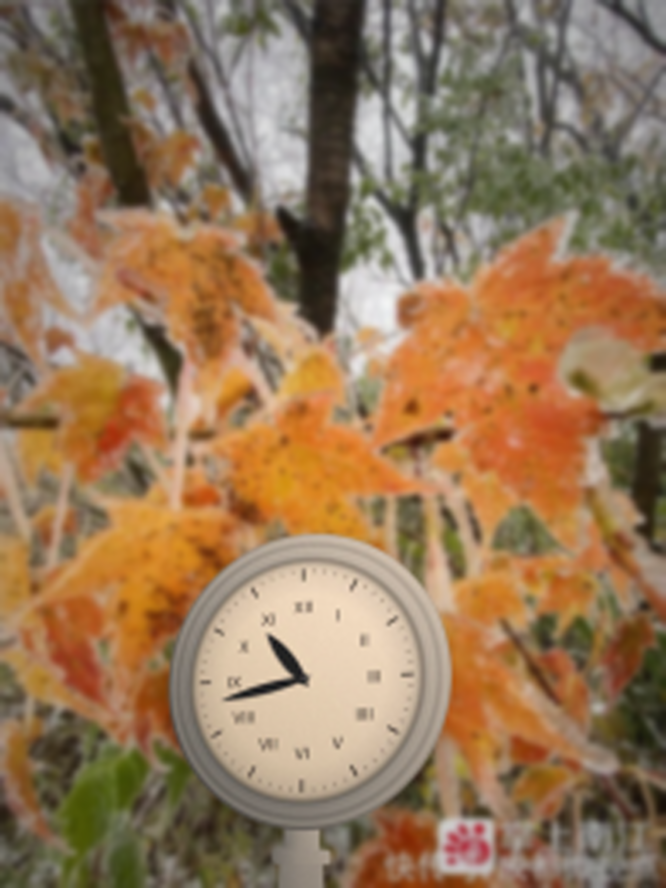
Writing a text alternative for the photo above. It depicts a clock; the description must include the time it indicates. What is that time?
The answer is 10:43
